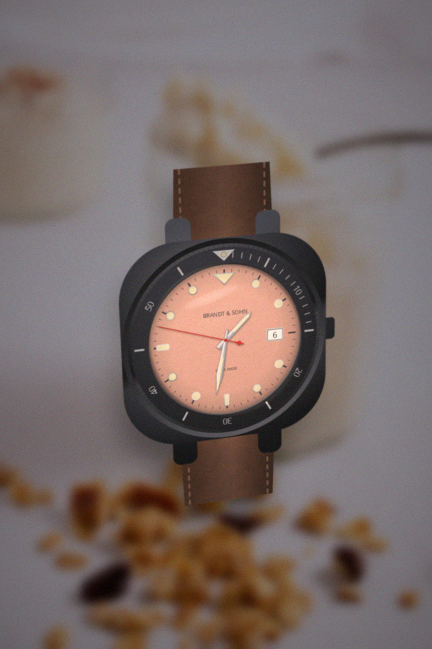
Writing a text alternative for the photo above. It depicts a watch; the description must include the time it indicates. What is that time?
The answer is 1:31:48
